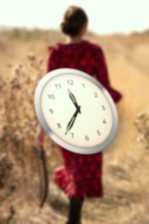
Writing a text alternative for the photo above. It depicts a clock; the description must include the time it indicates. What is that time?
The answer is 11:37
